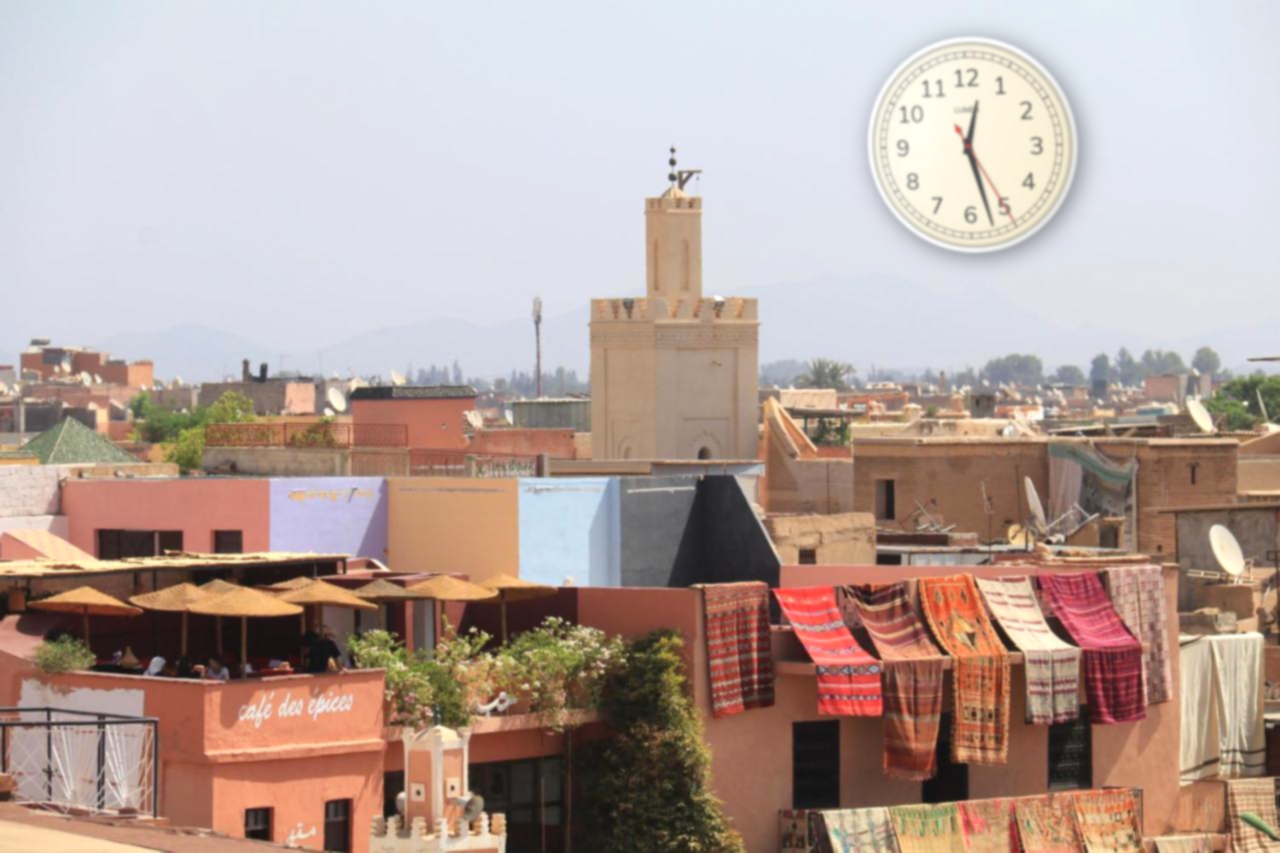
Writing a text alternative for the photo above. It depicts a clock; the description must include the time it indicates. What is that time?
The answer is 12:27:25
